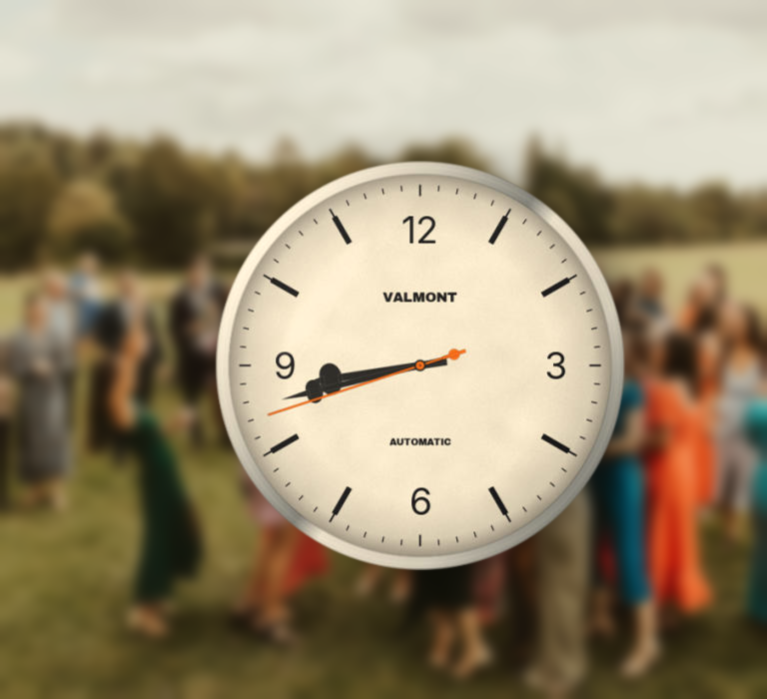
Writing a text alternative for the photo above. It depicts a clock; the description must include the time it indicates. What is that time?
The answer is 8:42:42
